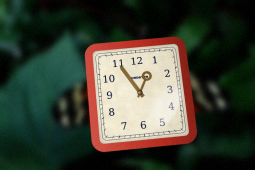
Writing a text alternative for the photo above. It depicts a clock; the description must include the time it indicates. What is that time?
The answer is 12:55
